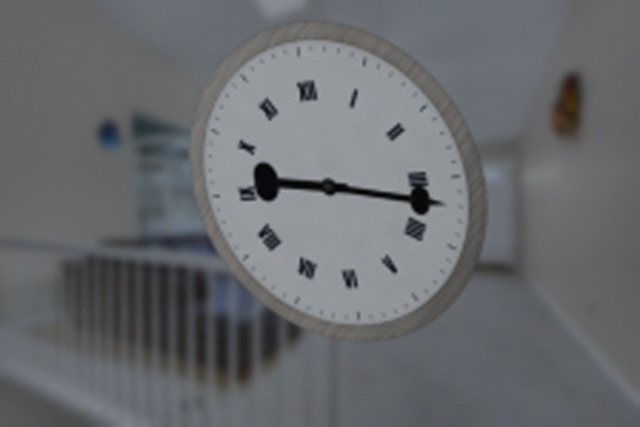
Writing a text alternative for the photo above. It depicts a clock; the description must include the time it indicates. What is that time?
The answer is 9:17
